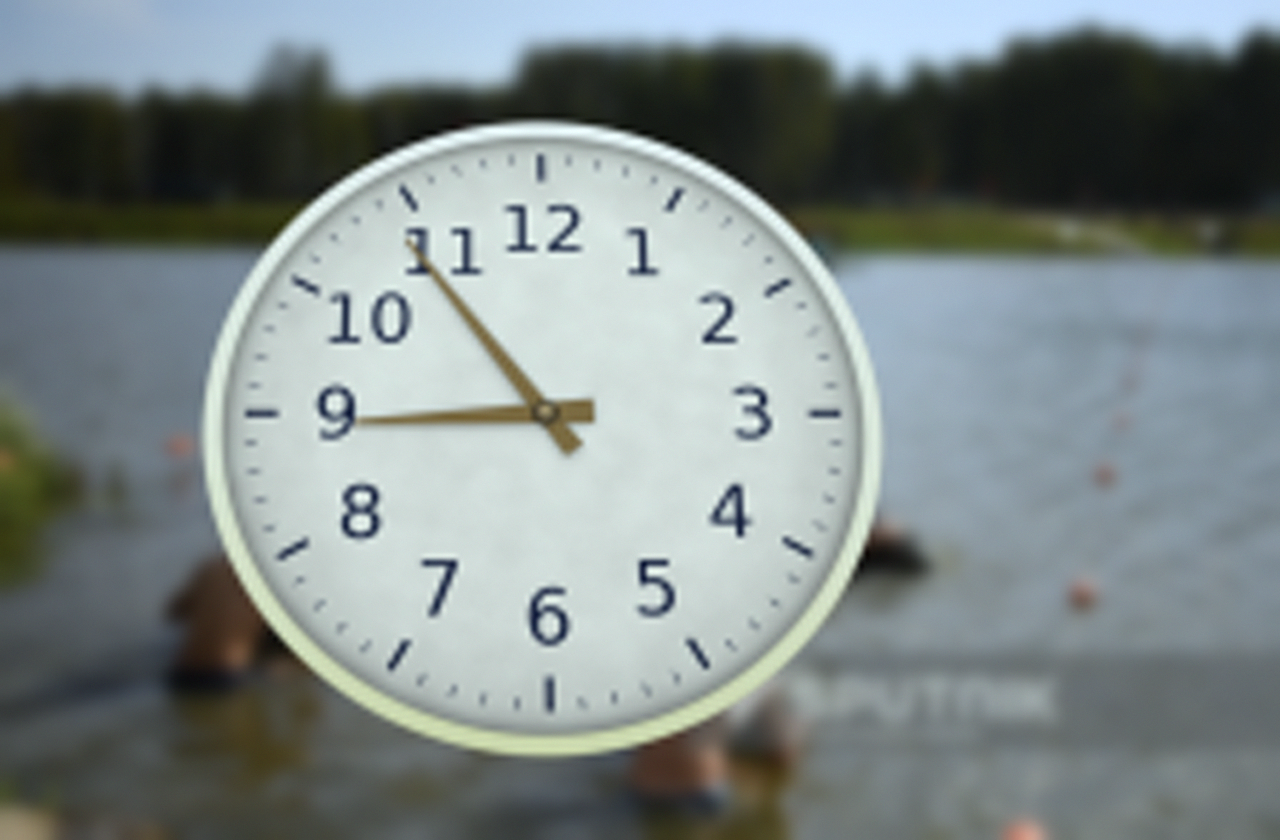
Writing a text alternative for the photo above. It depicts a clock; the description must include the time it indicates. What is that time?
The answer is 8:54
